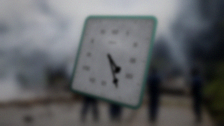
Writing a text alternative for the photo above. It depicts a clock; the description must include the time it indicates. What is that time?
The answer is 4:25
